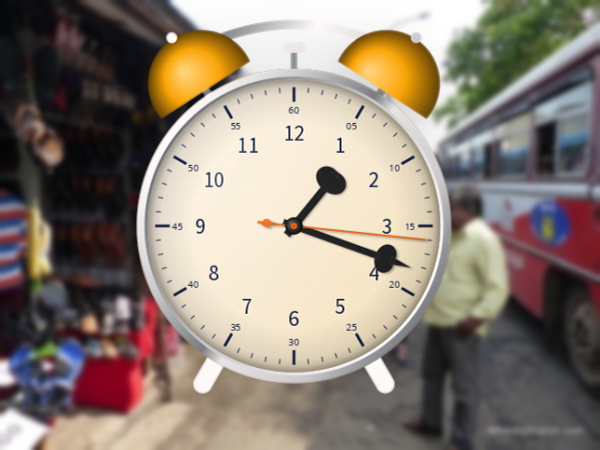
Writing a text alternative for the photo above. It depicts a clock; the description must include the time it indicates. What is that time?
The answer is 1:18:16
